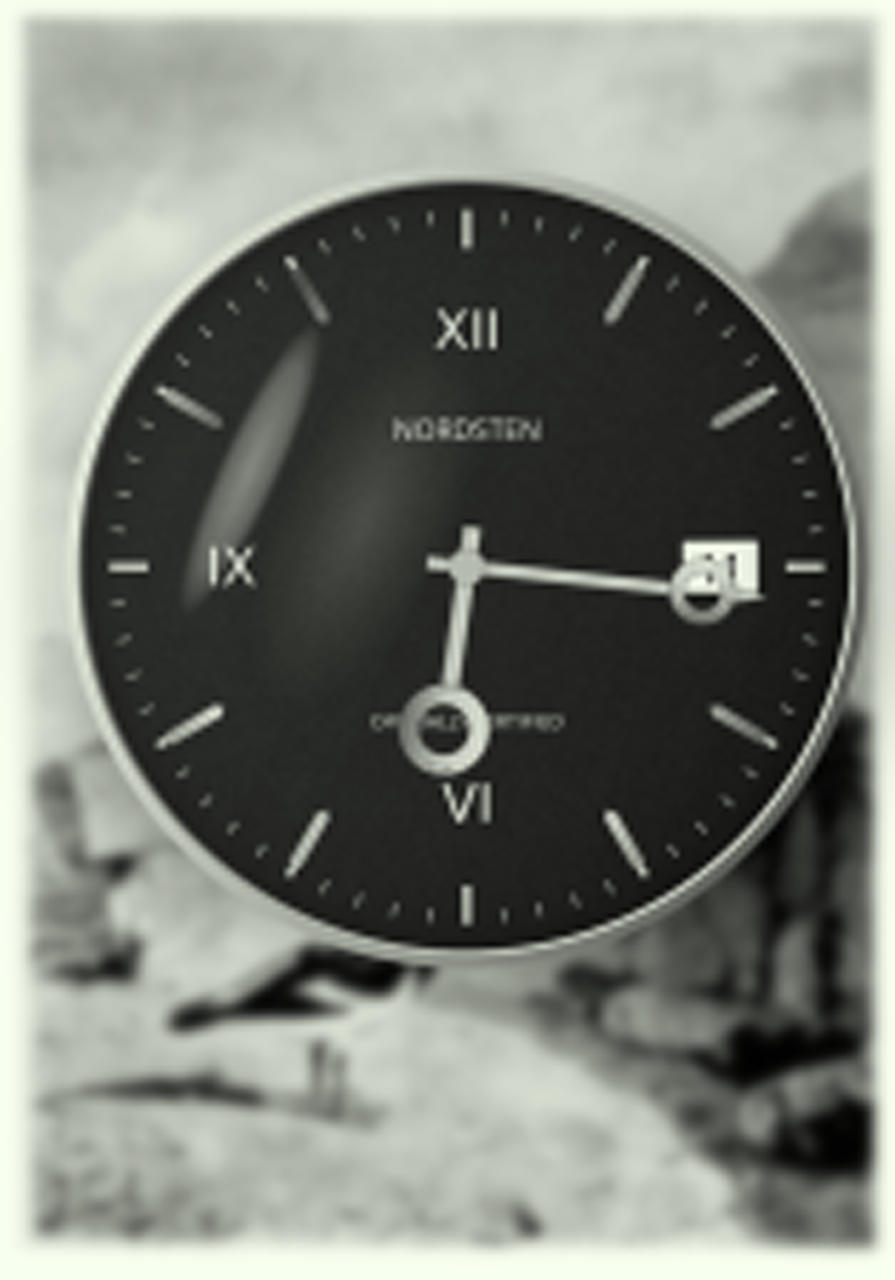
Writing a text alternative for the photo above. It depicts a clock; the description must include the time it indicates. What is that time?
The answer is 6:16
